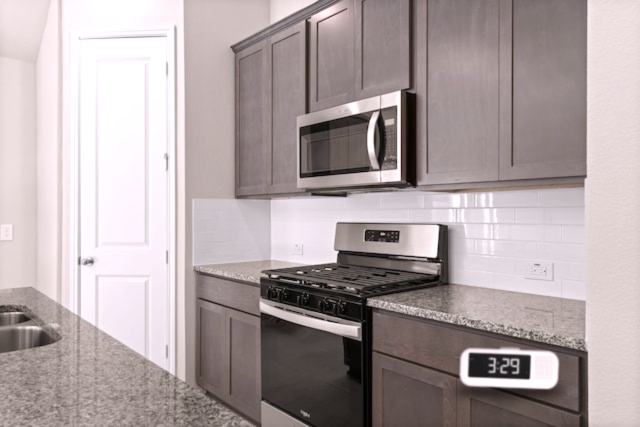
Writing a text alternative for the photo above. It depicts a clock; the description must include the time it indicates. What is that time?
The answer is 3:29
